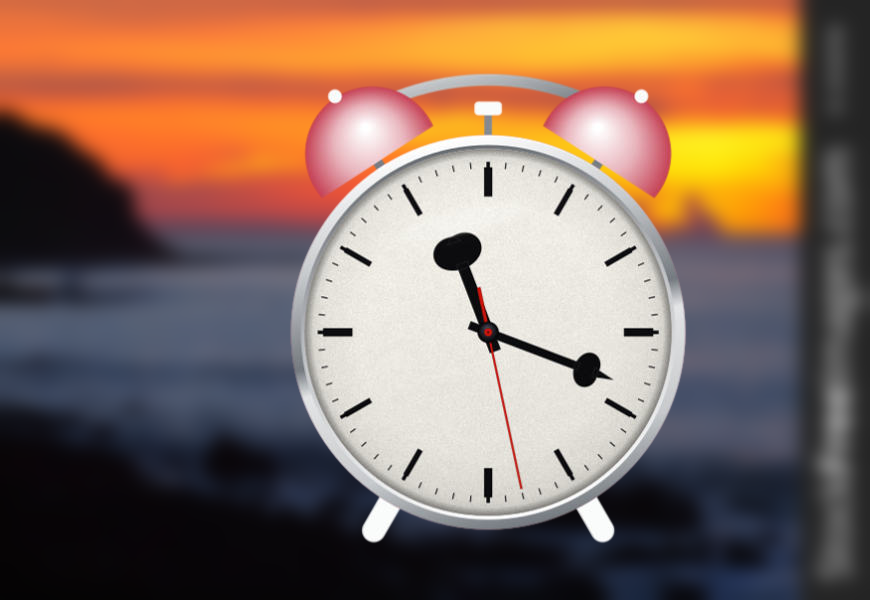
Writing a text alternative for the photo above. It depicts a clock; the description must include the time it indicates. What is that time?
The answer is 11:18:28
